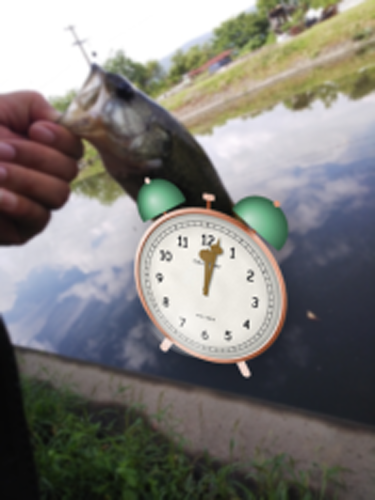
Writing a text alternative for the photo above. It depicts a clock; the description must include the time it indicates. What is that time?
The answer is 12:02
